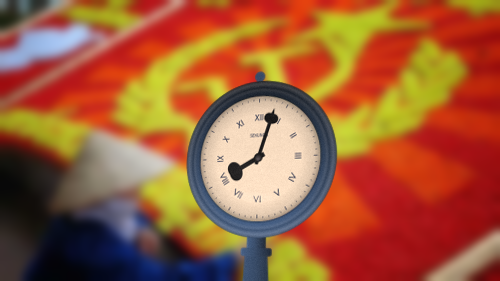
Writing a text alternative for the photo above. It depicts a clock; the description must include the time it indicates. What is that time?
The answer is 8:03
